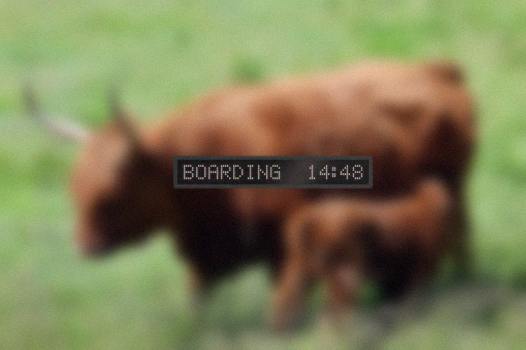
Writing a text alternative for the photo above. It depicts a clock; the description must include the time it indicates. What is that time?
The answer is 14:48
